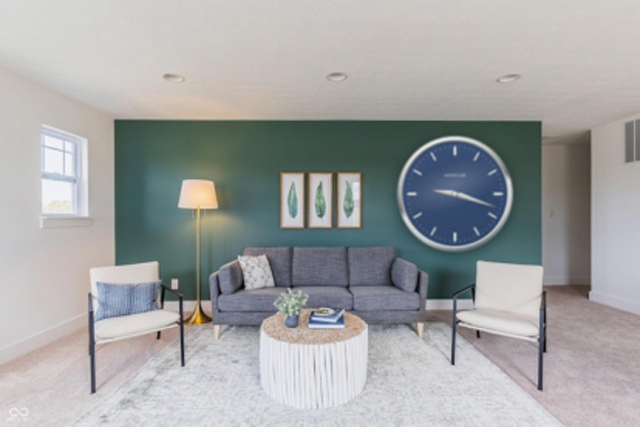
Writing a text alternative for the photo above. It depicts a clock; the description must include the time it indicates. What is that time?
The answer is 9:18
